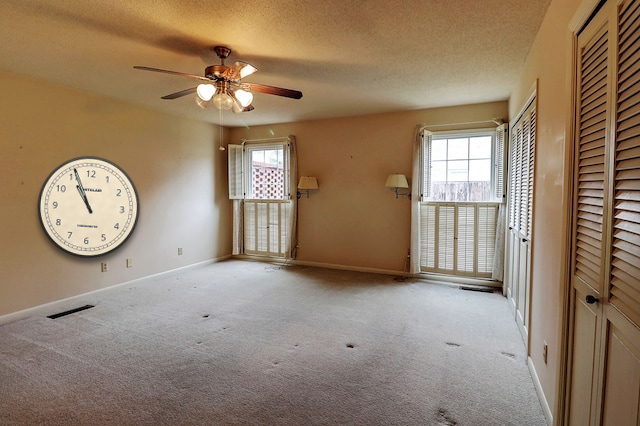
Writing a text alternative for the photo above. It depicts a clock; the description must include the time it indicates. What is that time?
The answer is 10:56
